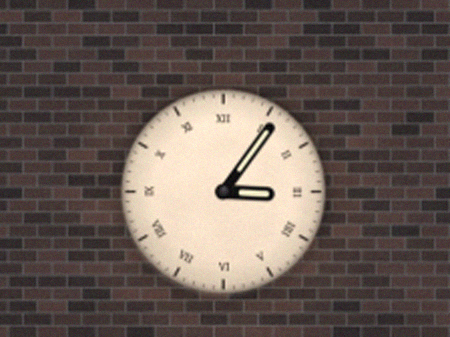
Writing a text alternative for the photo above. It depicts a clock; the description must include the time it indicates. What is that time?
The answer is 3:06
